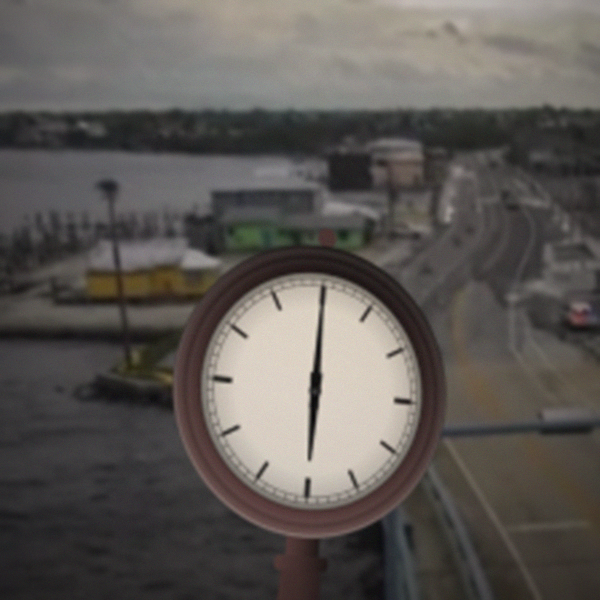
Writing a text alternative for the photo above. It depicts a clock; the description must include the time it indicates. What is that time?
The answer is 6:00
